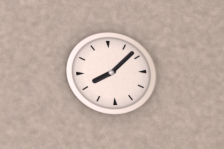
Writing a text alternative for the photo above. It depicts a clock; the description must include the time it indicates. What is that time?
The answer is 8:08
